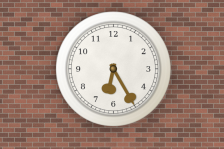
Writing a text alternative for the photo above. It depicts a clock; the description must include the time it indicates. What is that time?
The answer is 6:25
